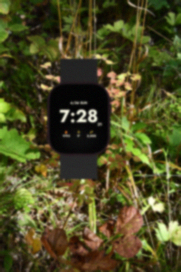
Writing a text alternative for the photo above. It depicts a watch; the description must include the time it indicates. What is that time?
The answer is 7:28
